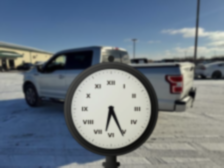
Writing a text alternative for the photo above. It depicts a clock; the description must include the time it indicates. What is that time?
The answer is 6:26
